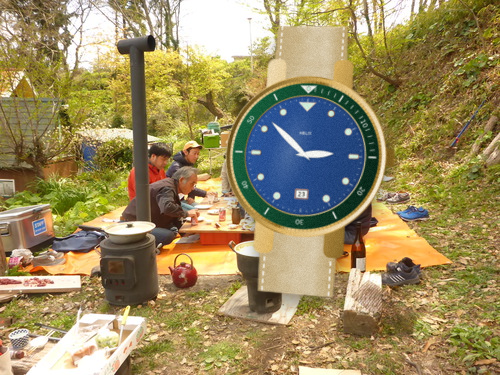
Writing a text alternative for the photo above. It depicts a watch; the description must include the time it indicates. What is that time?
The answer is 2:52
